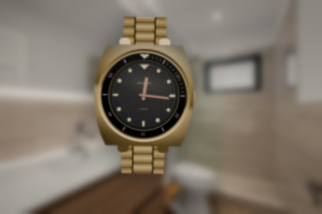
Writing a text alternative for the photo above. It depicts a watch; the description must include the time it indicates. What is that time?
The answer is 12:16
